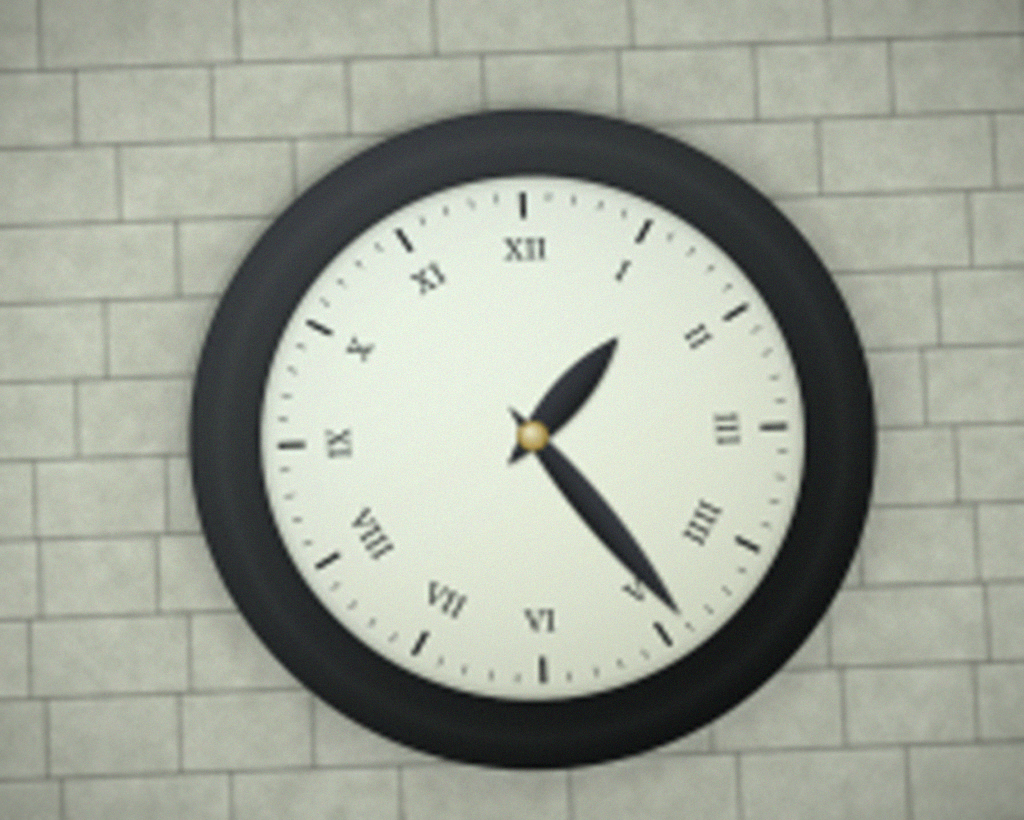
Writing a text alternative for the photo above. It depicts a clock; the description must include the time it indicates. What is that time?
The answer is 1:24
